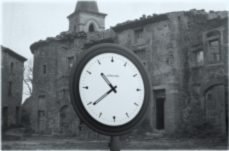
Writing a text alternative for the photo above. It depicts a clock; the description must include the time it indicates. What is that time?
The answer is 10:39
